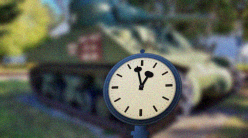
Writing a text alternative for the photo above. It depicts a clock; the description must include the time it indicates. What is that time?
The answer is 12:58
